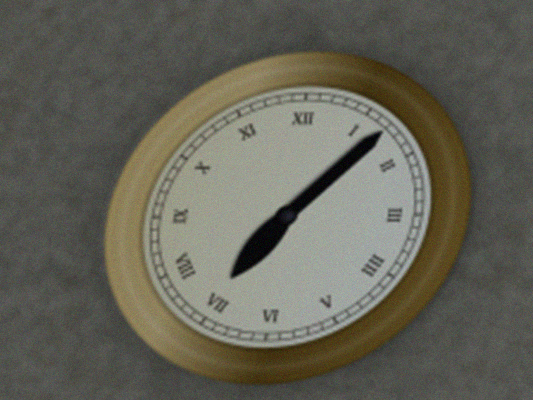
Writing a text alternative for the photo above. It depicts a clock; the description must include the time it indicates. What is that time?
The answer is 7:07
